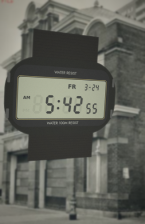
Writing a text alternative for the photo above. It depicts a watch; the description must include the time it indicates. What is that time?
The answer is 5:42:55
